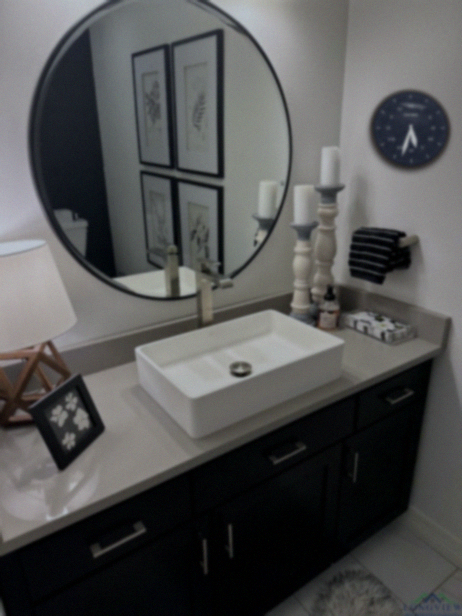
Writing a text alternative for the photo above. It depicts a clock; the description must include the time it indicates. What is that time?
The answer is 5:33
